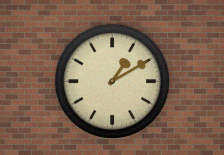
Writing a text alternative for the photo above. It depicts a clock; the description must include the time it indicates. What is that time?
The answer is 1:10
